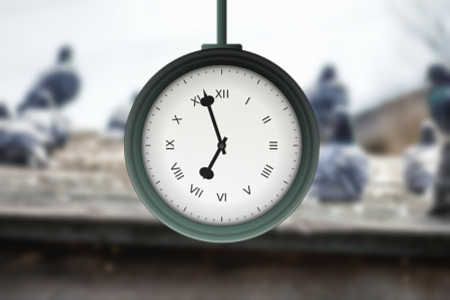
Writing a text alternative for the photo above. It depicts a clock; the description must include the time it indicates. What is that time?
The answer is 6:57
